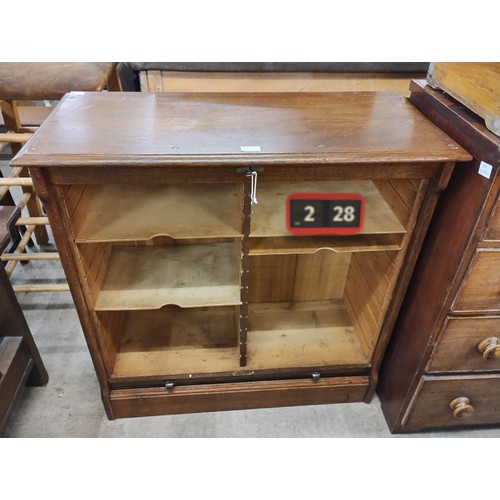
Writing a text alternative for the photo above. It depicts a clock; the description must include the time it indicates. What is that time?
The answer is 2:28
